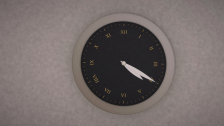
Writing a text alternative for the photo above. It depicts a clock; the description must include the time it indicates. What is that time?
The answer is 4:20
